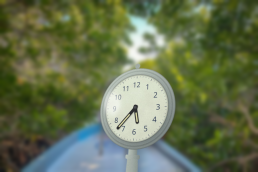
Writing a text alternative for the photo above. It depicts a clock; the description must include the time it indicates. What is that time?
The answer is 5:37
